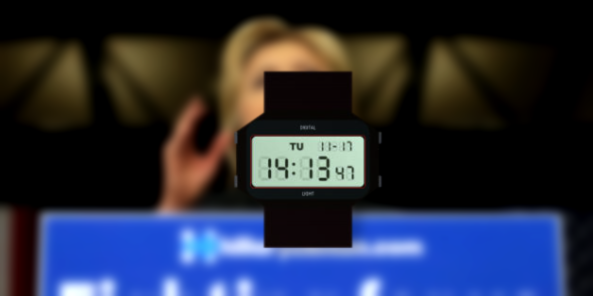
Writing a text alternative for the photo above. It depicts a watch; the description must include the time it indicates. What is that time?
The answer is 14:13:47
